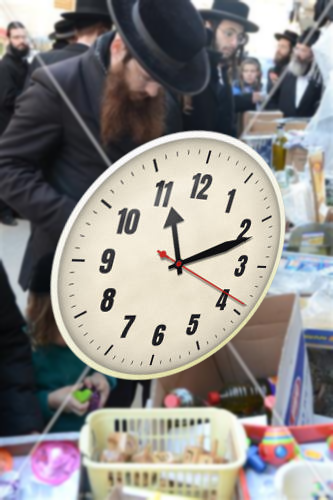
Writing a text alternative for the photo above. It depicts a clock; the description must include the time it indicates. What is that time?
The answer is 11:11:19
